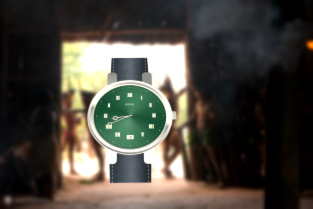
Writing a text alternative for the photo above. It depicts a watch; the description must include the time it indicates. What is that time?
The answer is 8:41
